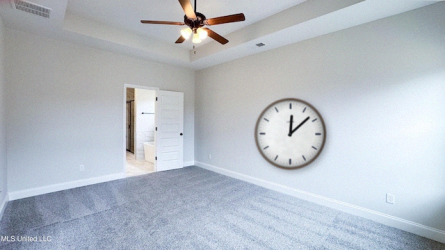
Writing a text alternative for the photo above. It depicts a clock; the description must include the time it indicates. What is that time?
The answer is 12:08
